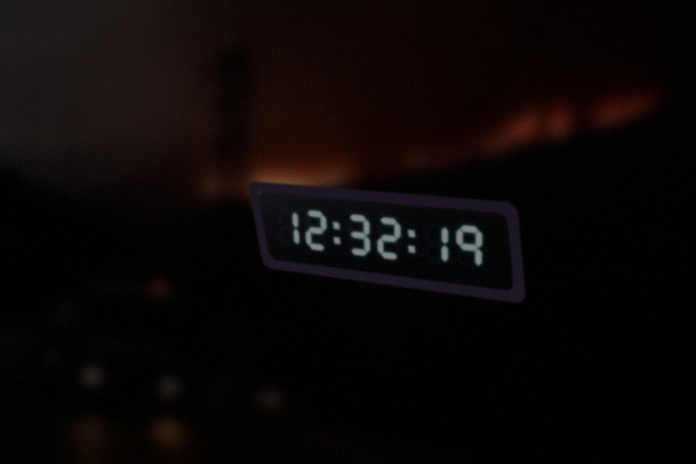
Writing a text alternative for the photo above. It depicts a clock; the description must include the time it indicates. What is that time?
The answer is 12:32:19
